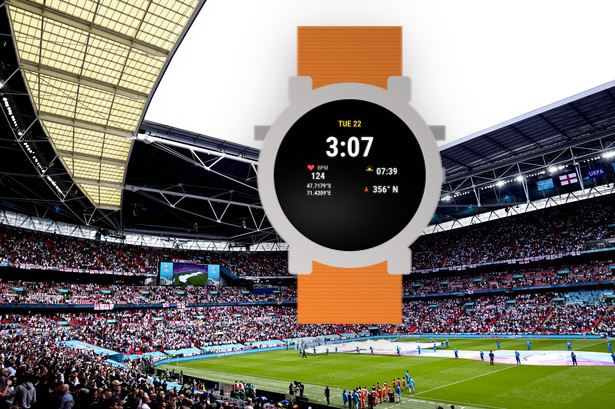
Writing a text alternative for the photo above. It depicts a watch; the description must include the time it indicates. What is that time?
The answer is 3:07
